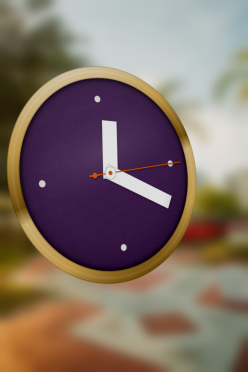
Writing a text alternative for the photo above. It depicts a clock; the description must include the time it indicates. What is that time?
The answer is 12:20:15
